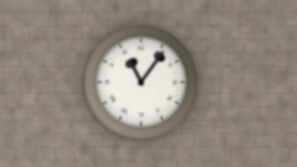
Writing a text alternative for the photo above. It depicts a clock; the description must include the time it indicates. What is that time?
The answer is 11:06
